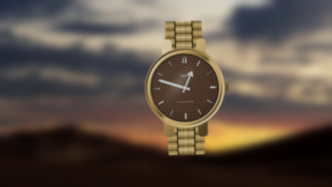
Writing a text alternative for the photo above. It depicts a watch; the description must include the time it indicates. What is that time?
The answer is 12:48
